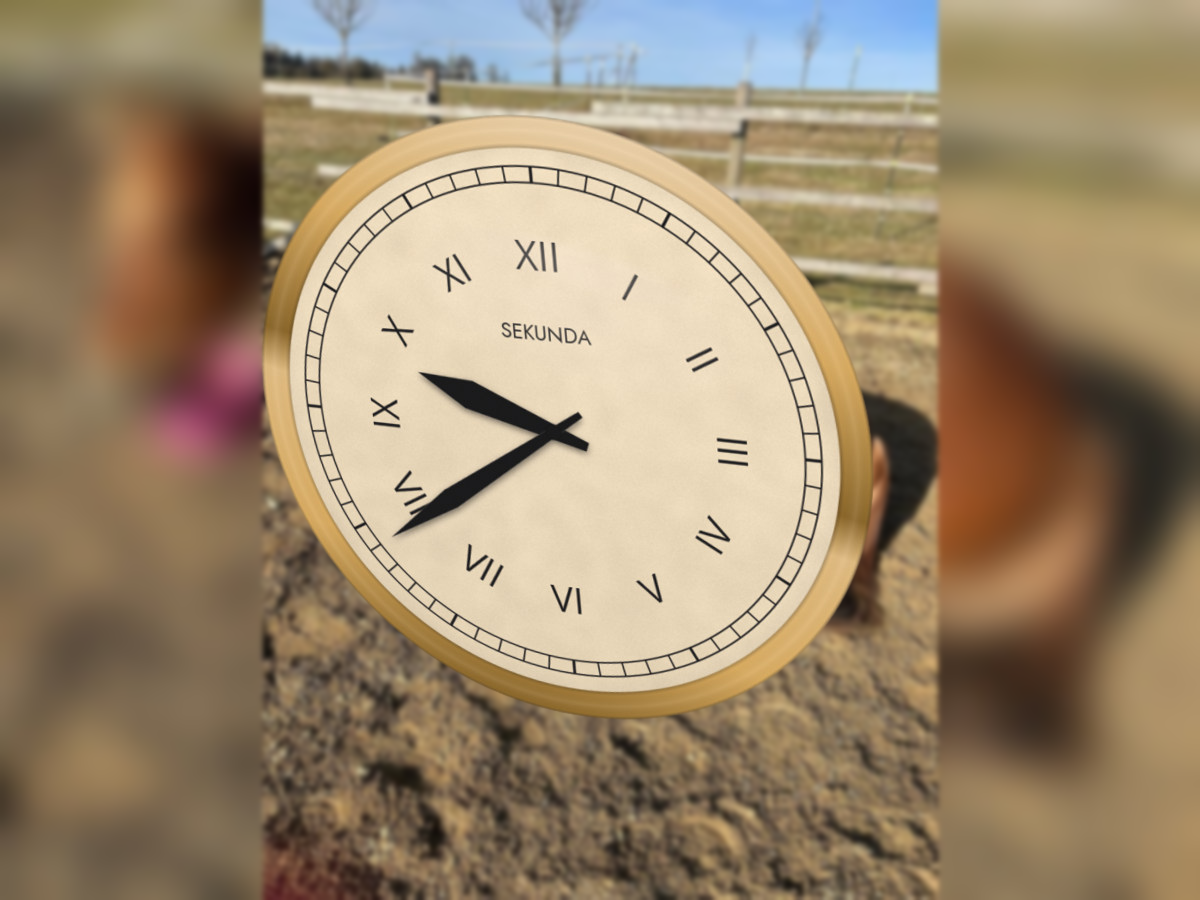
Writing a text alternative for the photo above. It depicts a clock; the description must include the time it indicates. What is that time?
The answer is 9:39
